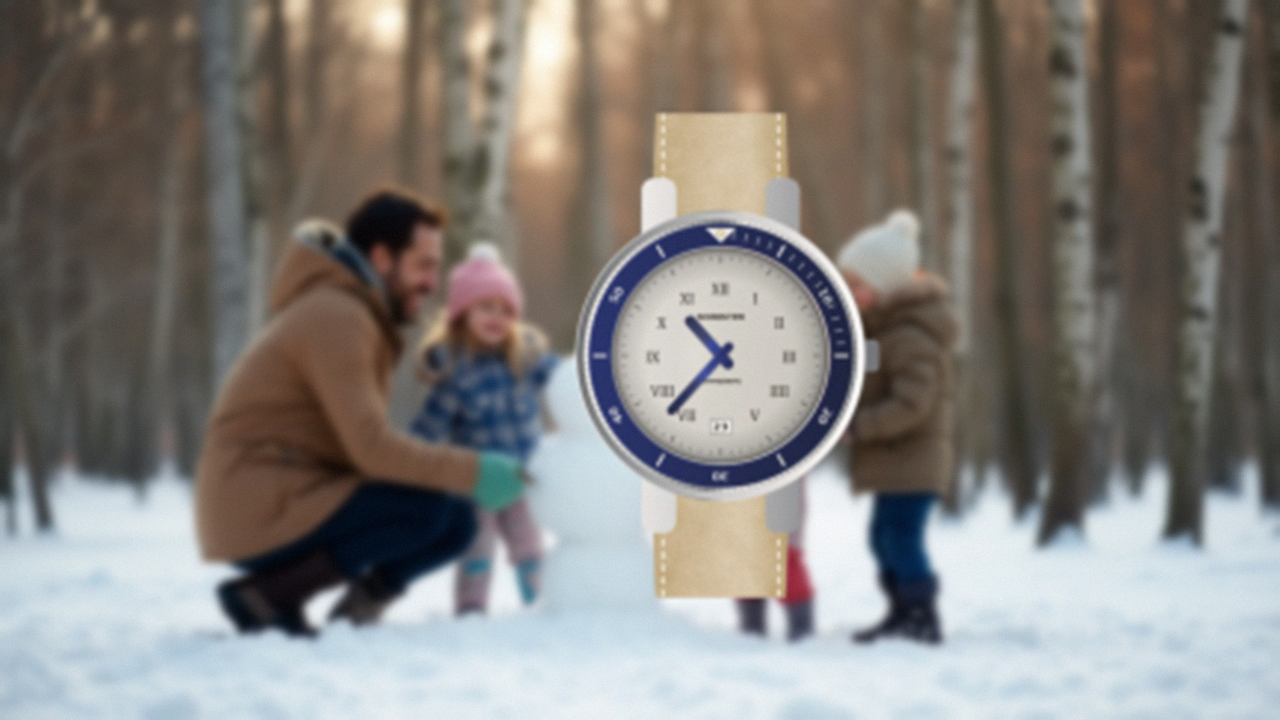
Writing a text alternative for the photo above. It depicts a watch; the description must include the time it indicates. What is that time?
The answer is 10:37
